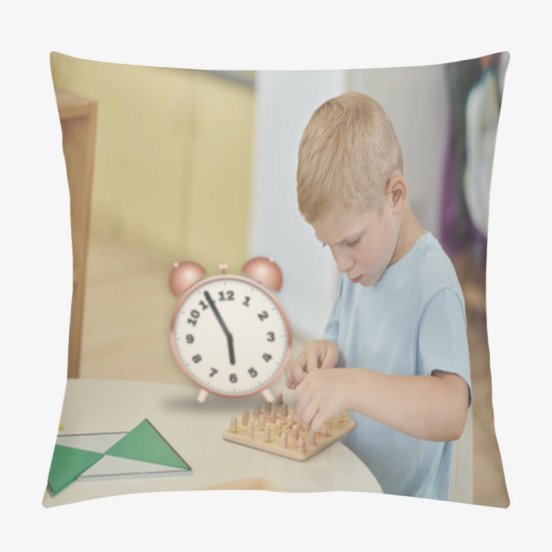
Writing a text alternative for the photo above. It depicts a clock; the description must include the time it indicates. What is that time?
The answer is 5:56
